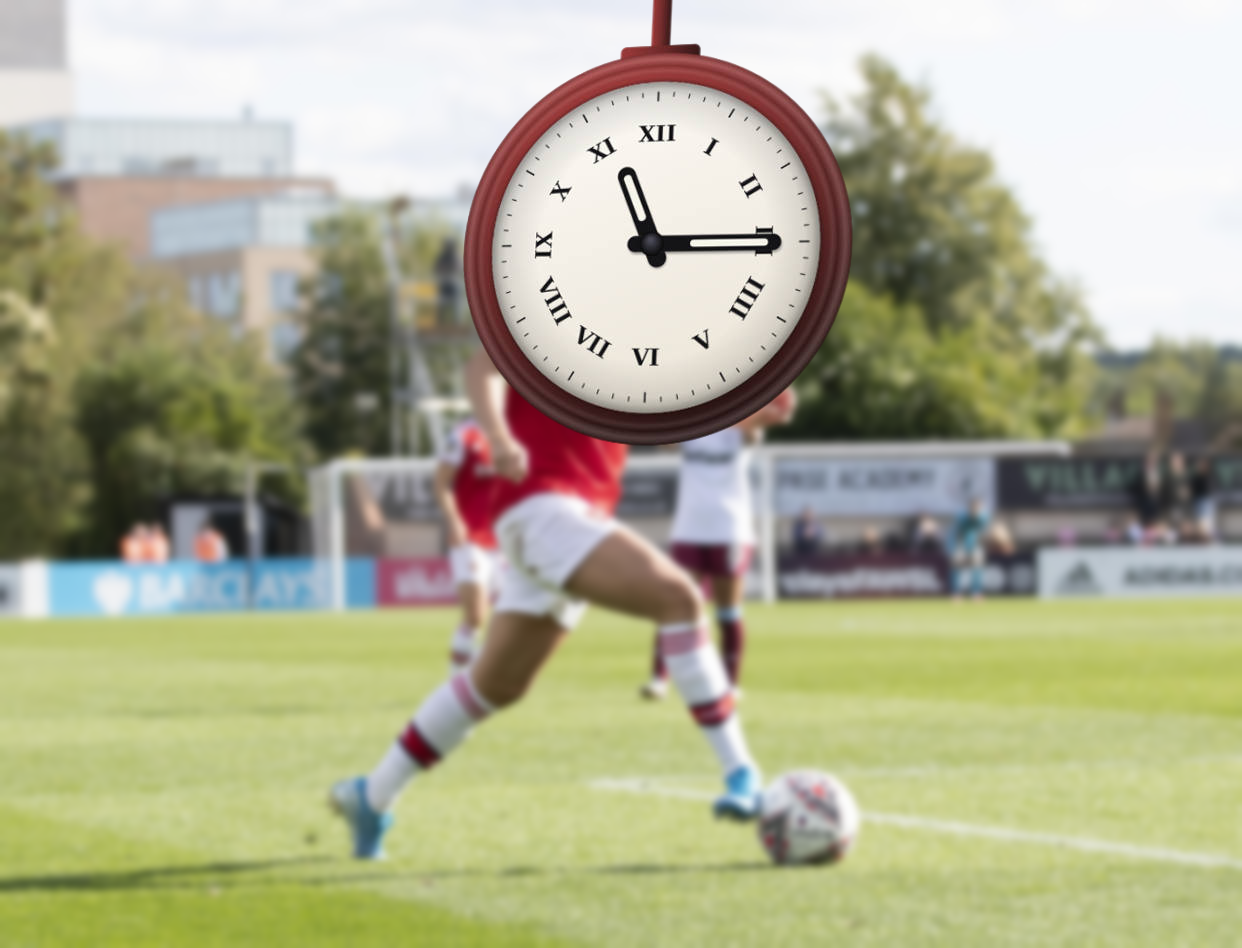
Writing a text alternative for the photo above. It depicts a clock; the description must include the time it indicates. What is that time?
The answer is 11:15
